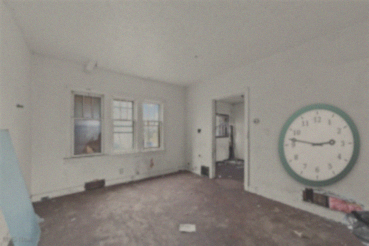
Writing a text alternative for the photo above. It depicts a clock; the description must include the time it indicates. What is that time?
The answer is 2:47
